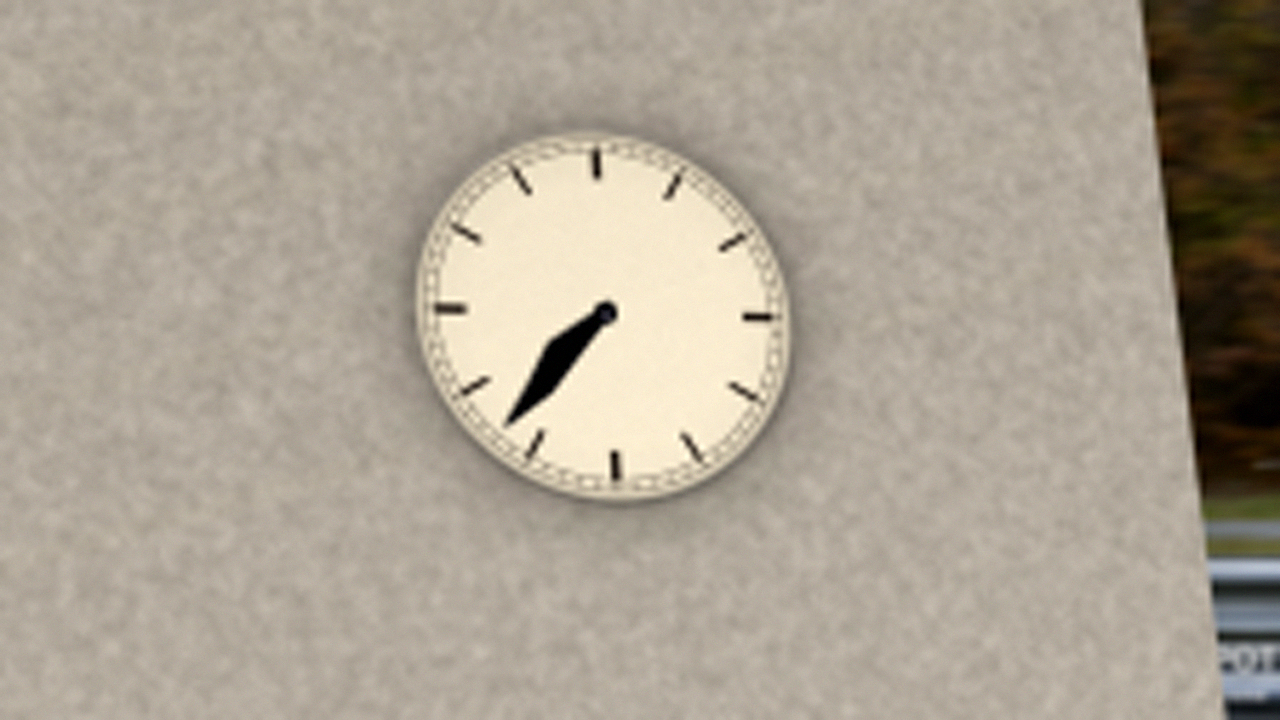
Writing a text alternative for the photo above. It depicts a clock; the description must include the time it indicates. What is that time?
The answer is 7:37
